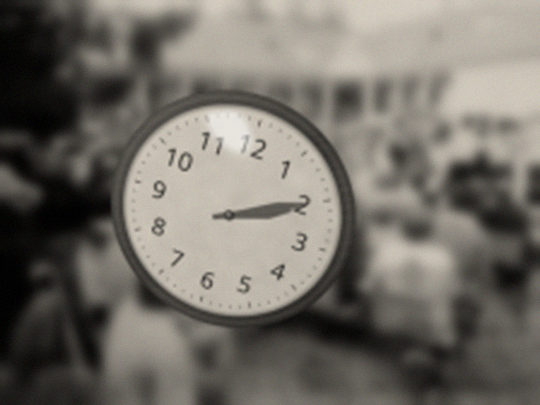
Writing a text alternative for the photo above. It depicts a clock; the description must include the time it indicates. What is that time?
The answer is 2:10
